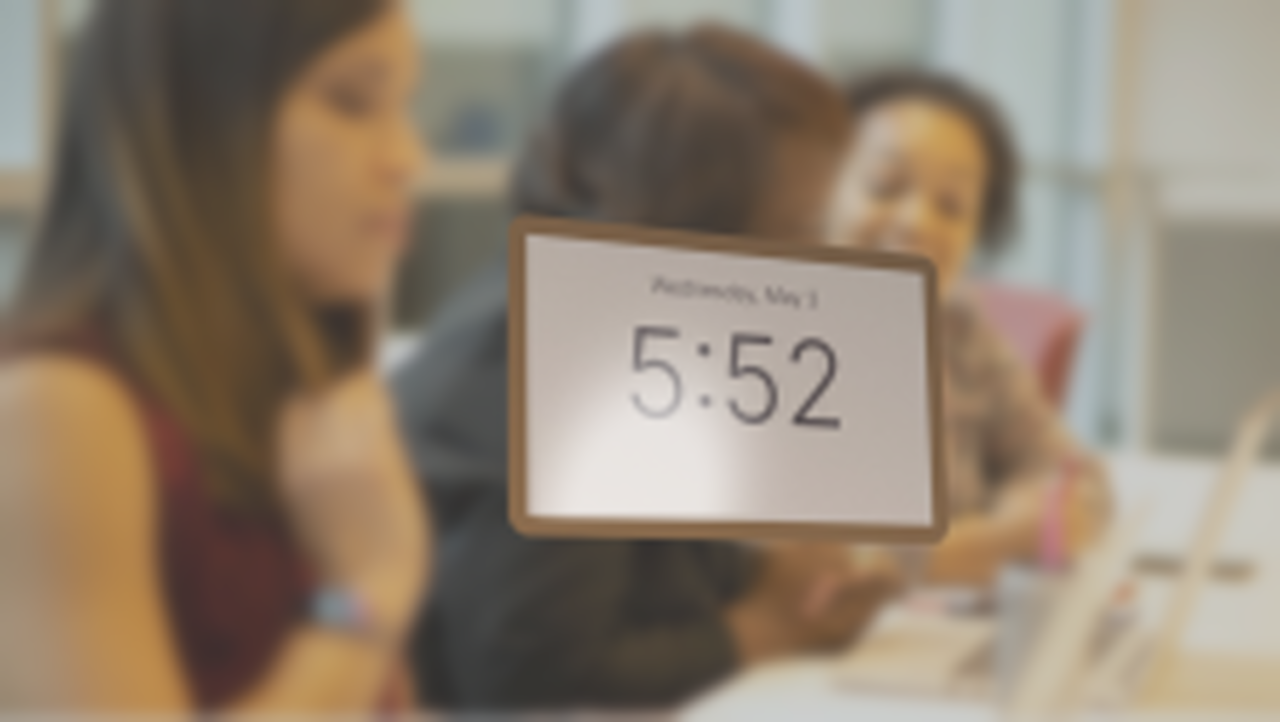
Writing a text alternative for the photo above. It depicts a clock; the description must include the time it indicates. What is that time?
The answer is 5:52
